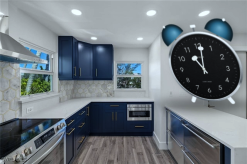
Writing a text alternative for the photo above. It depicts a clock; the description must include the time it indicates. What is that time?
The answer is 11:01
